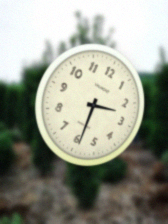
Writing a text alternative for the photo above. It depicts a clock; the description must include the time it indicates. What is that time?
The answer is 2:29
